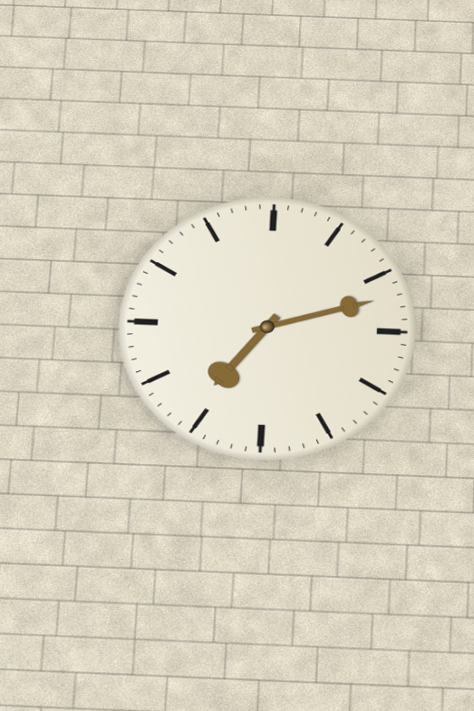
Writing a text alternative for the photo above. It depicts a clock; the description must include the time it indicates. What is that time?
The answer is 7:12
